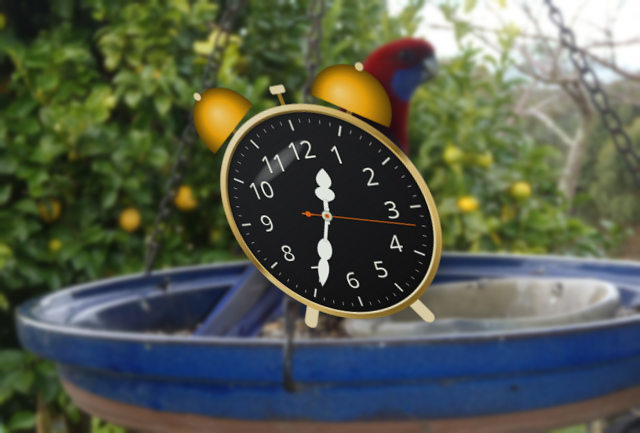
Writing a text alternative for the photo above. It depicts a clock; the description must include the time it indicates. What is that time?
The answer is 12:34:17
